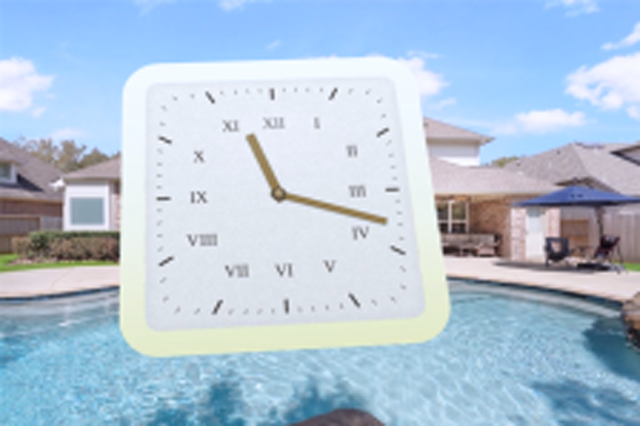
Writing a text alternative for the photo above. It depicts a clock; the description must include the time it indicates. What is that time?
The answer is 11:18
